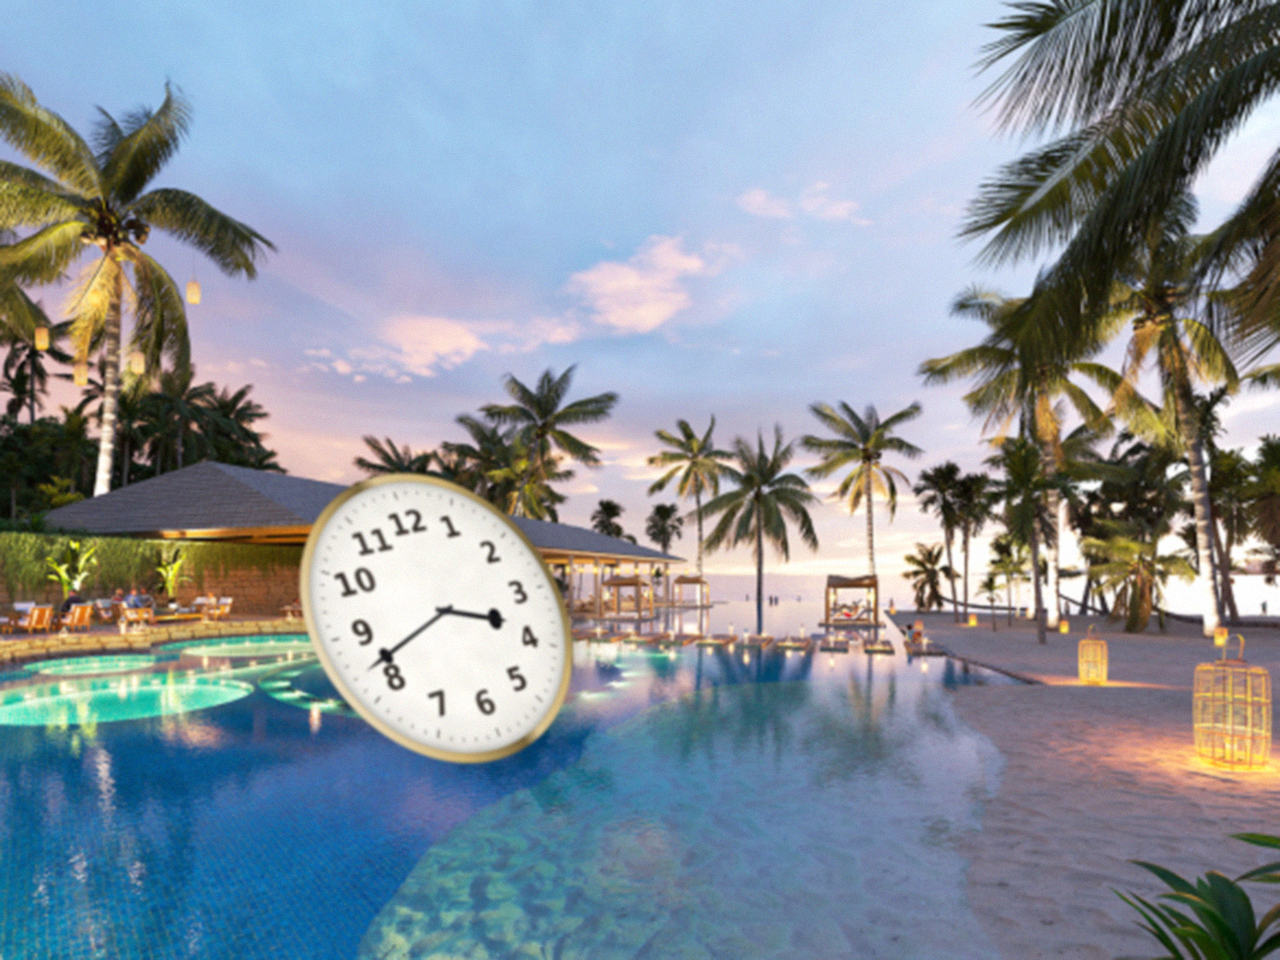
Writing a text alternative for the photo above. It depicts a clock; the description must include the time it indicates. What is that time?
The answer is 3:42
